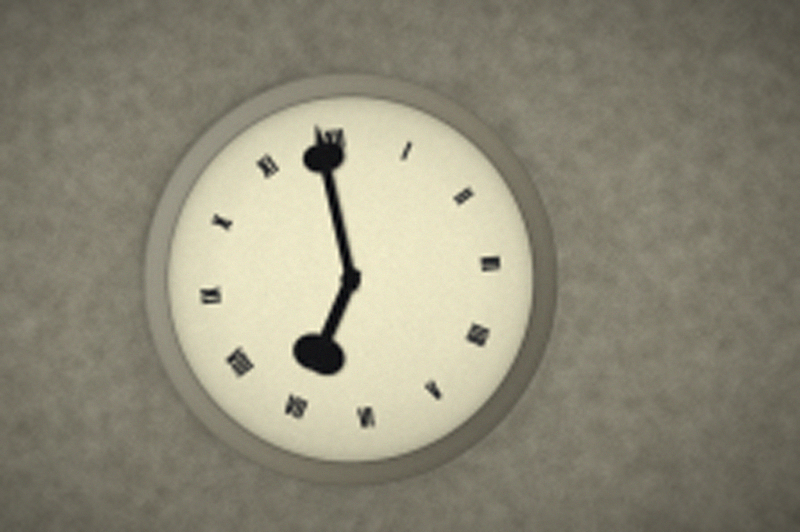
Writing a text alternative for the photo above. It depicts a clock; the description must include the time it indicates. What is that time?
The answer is 6:59
